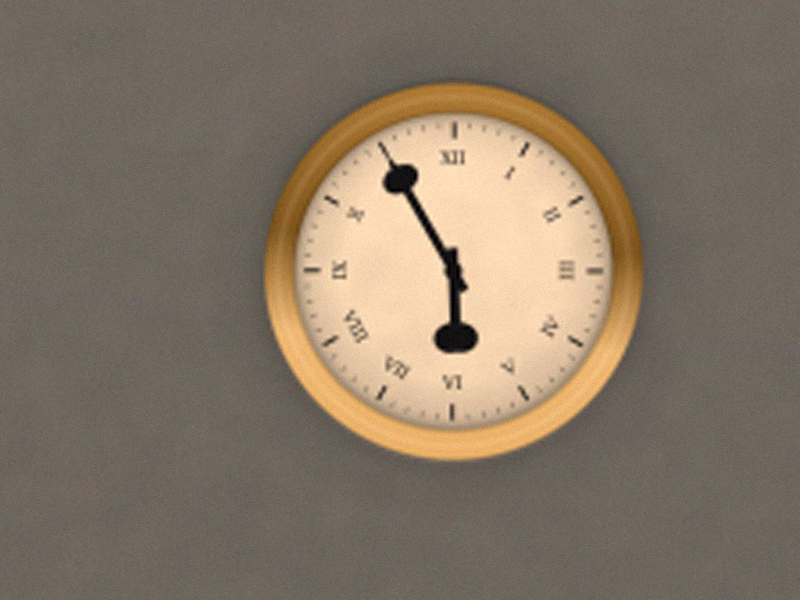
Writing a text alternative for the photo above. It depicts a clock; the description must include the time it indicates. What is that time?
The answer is 5:55
